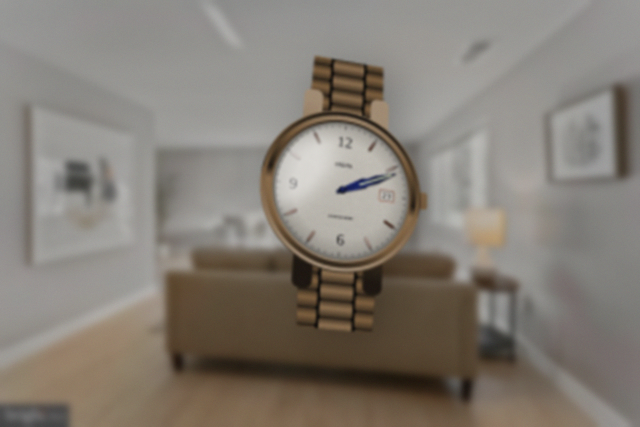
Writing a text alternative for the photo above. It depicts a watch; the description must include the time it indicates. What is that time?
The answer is 2:11
